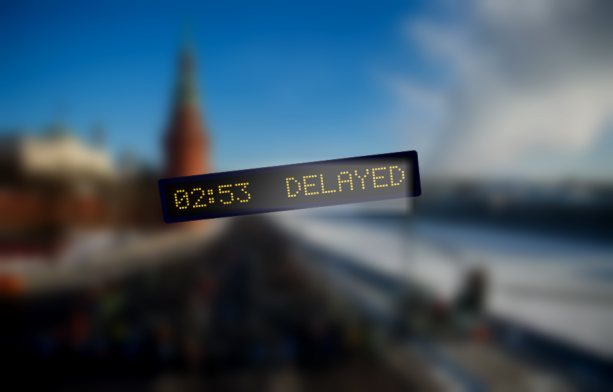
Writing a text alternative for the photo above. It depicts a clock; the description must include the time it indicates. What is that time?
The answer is 2:53
